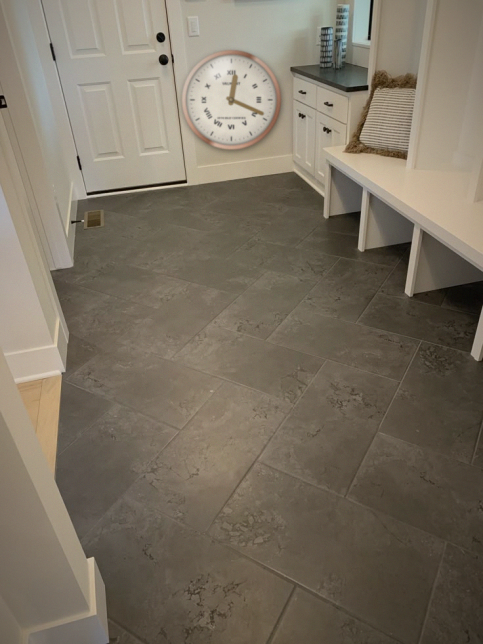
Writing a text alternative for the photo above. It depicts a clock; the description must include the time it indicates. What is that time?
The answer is 12:19
